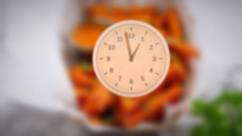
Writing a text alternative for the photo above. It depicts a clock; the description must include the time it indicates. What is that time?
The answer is 12:58
